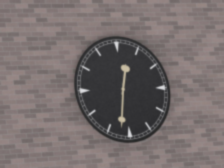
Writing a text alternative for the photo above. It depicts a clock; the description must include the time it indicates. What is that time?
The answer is 12:32
